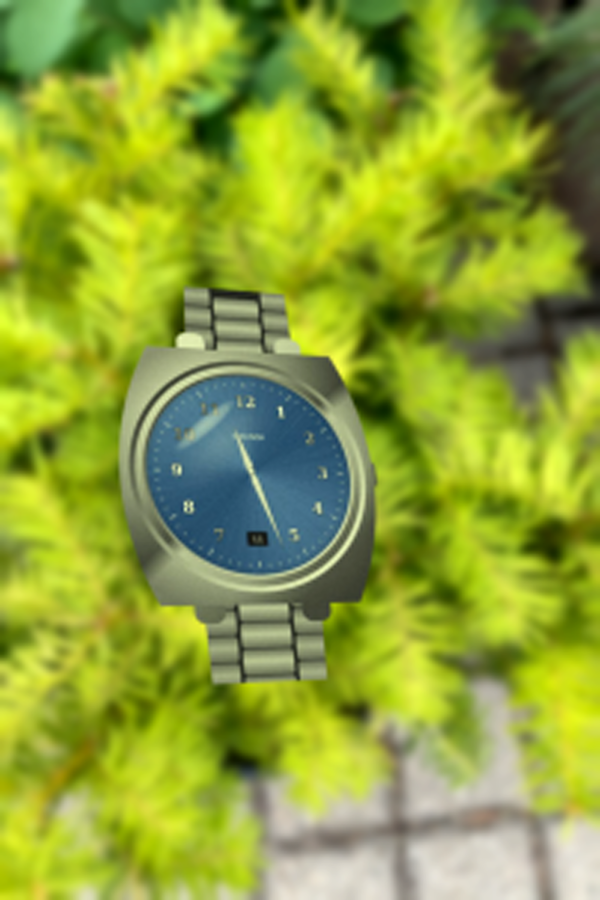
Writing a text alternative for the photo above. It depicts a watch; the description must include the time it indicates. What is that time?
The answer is 11:27
